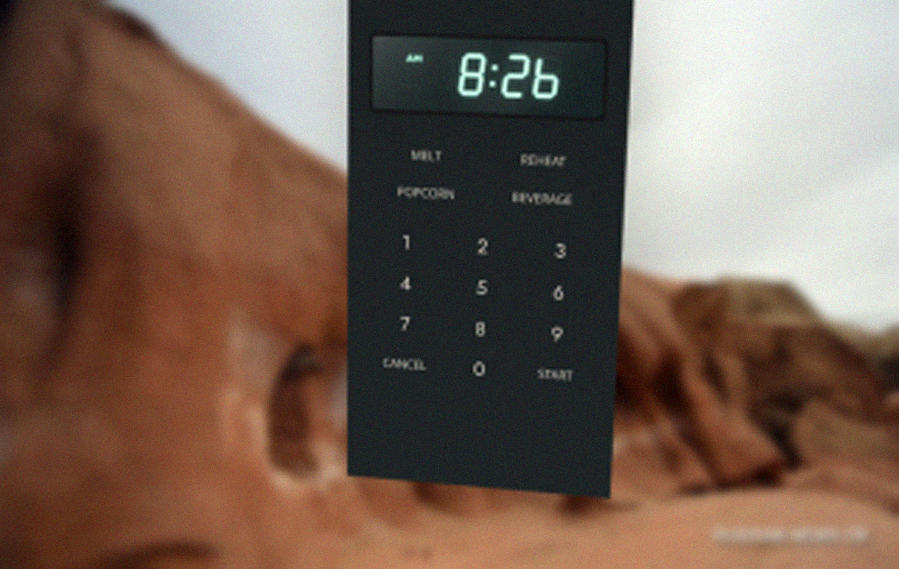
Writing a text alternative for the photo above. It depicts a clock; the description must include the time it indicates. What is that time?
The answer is 8:26
